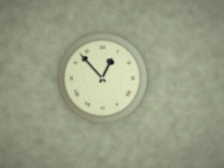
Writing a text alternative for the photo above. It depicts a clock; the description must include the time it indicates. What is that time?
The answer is 12:53
